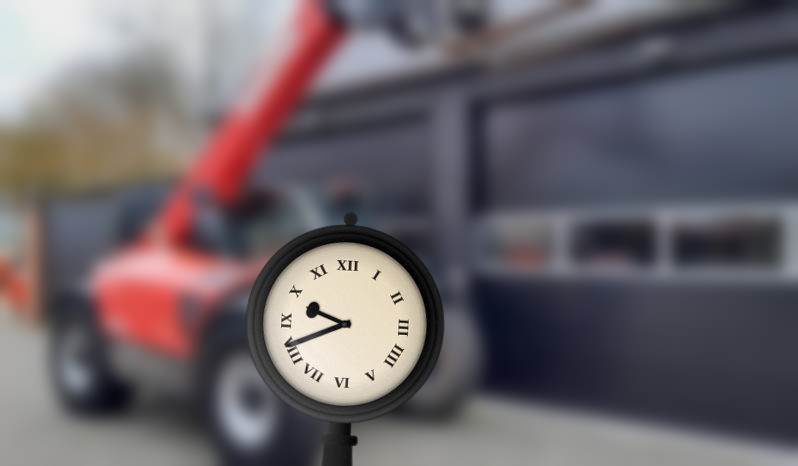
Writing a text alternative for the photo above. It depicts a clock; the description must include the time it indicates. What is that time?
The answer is 9:41
